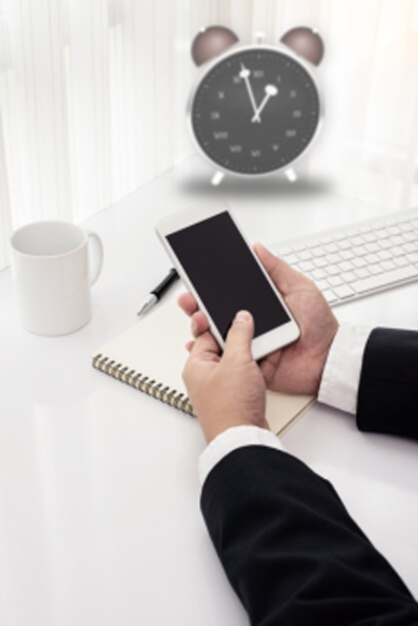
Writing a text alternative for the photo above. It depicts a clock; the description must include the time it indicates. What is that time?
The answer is 12:57
